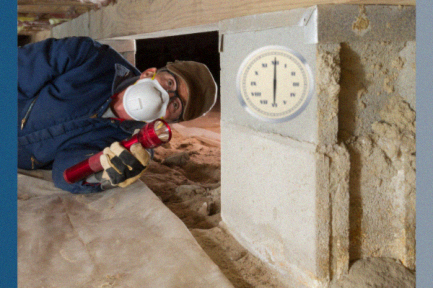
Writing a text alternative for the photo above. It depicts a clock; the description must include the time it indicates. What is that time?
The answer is 6:00
